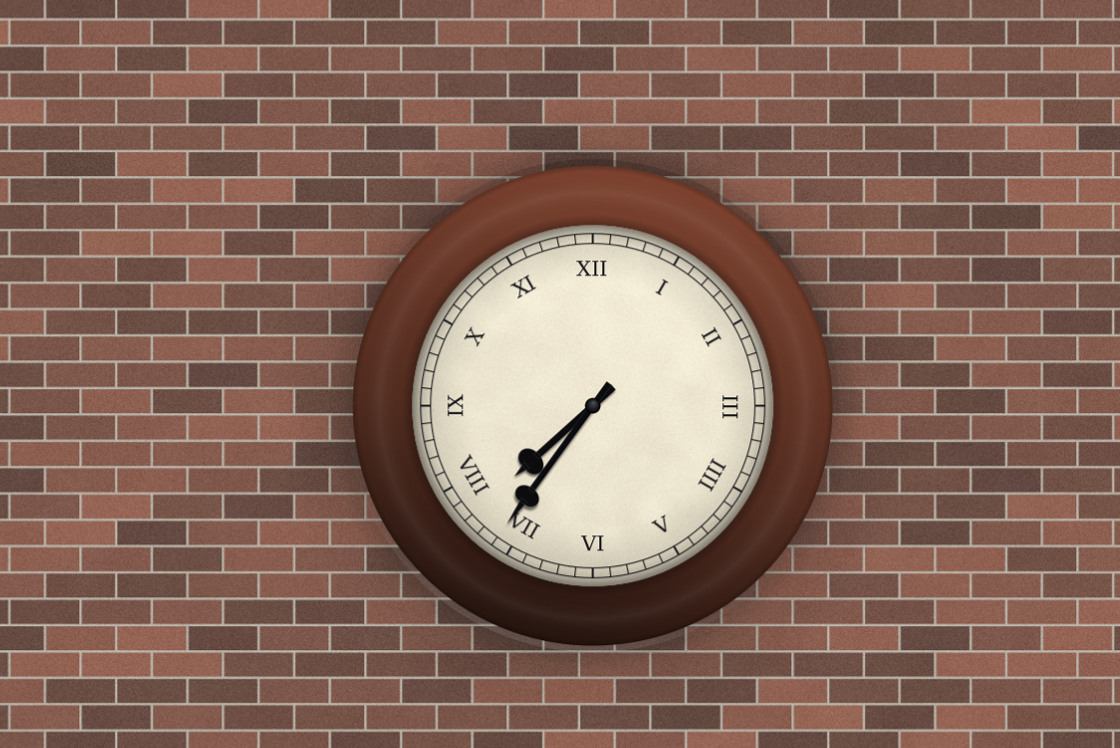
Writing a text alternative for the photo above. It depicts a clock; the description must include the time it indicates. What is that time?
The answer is 7:36
